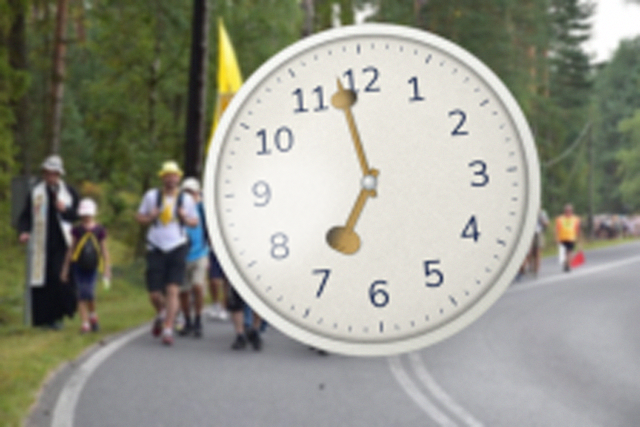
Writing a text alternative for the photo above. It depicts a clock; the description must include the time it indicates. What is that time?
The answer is 6:58
